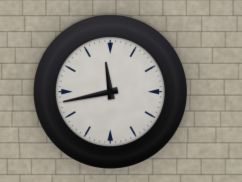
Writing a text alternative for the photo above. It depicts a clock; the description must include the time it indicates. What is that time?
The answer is 11:43
